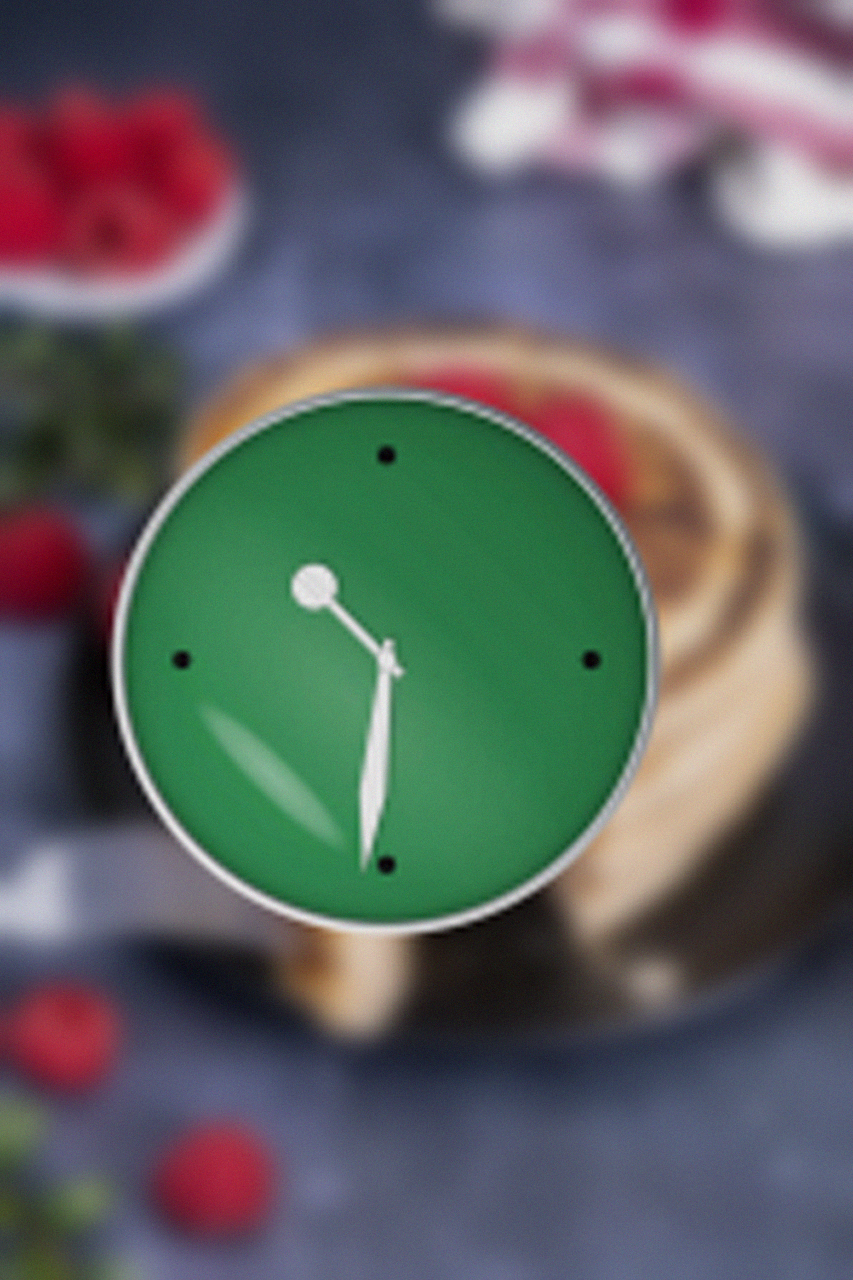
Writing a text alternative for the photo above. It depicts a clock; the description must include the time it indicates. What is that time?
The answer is 10:31
